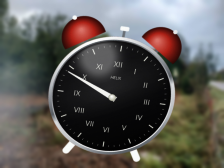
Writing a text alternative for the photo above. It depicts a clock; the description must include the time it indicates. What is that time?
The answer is 9:49
